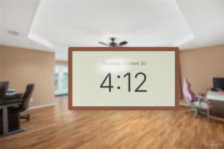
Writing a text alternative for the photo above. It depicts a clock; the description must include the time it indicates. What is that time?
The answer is 4:12
